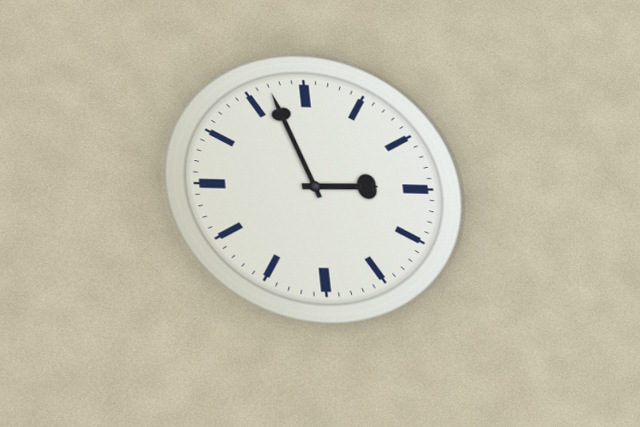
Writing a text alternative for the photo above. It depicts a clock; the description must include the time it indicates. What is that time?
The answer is 2:57
